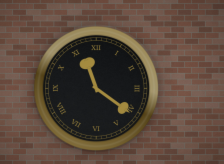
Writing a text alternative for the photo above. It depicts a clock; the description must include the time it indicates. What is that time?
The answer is 11:21
